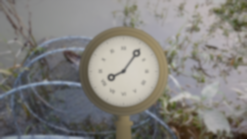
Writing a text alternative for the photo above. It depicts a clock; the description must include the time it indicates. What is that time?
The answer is 8:06
